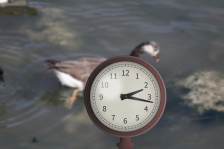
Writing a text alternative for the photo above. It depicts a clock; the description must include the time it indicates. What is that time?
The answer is 2:17
